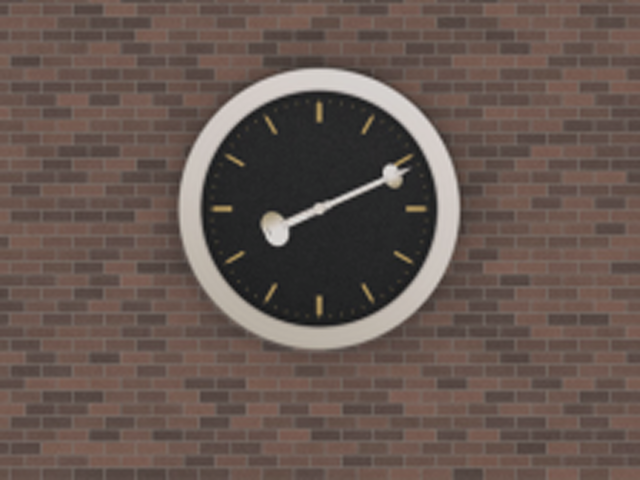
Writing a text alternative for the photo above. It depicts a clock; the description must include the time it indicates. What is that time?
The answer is 8:11
